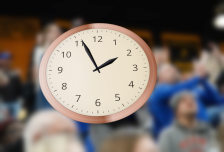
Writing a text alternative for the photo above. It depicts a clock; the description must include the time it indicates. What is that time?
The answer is 1:56
